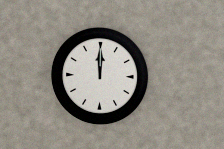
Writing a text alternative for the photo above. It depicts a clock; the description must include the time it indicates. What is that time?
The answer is 12:00
